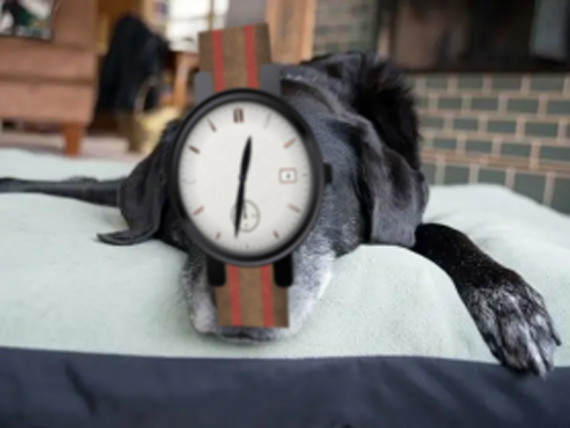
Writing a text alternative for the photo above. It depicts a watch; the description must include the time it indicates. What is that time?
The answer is 12:32
